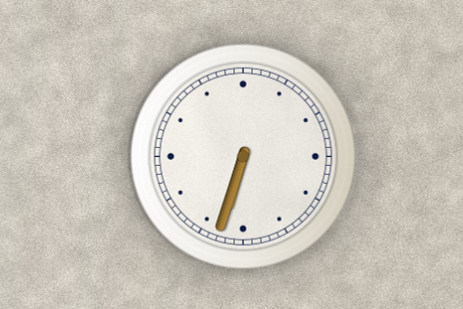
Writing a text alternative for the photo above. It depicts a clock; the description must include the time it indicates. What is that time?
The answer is 6:33
